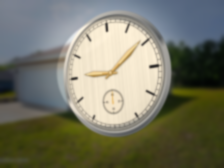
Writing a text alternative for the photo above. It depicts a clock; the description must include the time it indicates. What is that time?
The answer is 9:09
